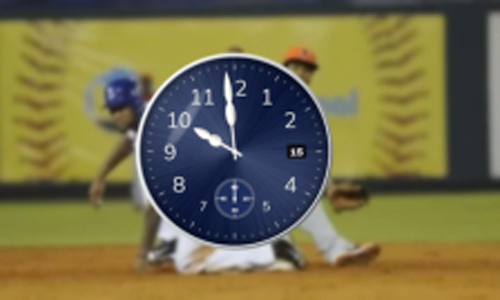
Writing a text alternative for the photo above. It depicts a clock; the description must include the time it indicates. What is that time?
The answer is 9:59
